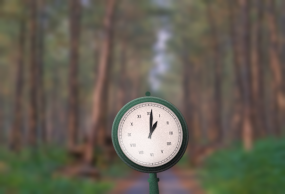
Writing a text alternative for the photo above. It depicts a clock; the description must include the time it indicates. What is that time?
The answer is 1:01
